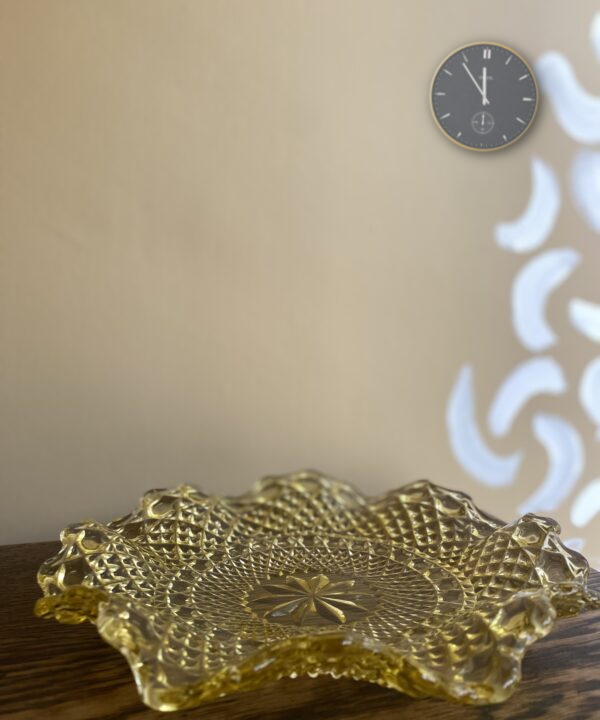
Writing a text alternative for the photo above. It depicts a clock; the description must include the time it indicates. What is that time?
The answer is 11:54
